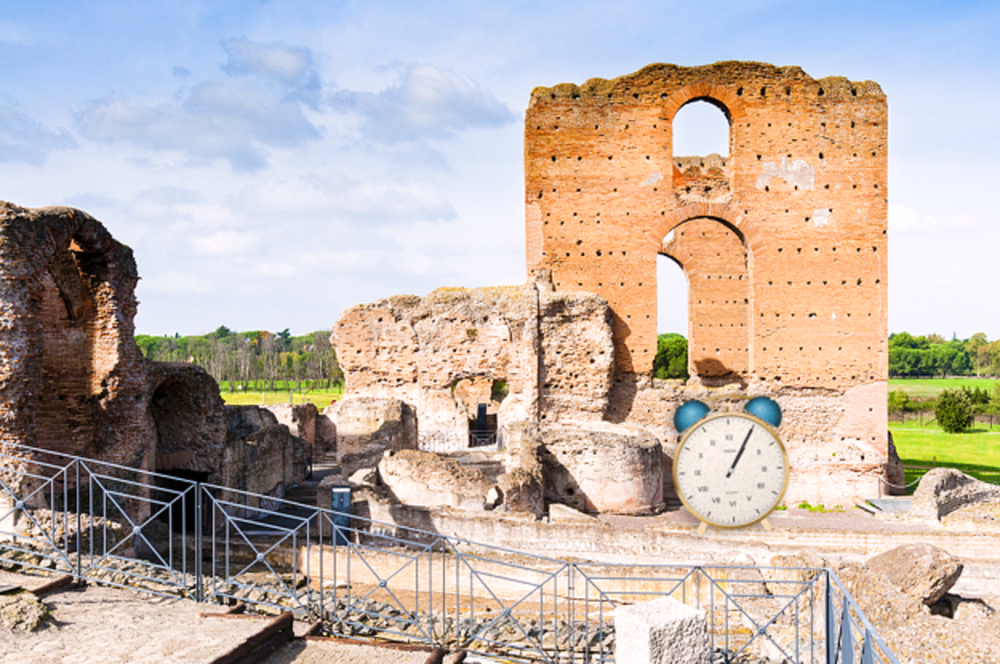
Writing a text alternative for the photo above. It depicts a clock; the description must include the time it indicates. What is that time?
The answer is 1:05
